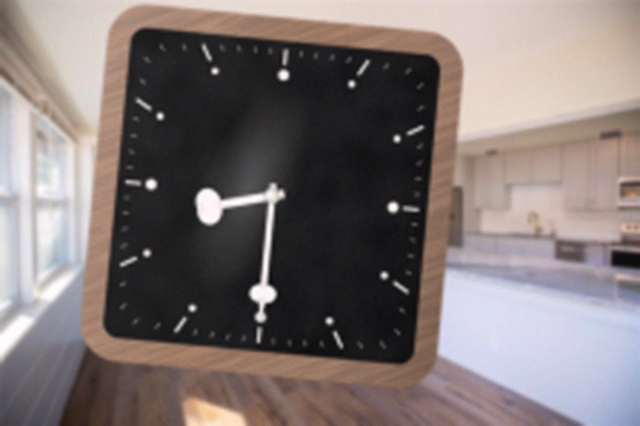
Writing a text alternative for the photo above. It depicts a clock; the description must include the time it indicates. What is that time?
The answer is 8:30
